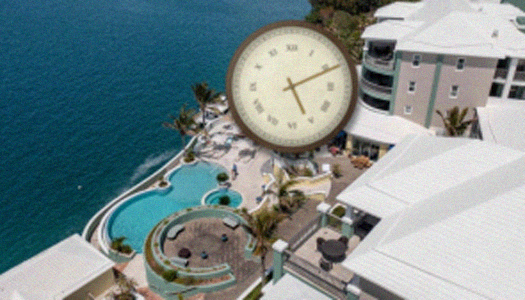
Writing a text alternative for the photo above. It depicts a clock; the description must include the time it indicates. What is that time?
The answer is 5:11
